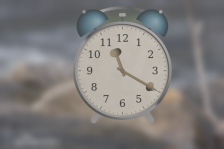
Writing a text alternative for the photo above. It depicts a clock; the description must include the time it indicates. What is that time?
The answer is 11:20
